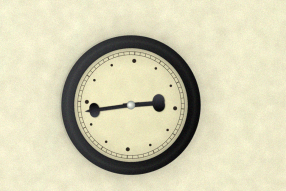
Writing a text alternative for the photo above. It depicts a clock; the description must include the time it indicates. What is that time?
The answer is 2:43
